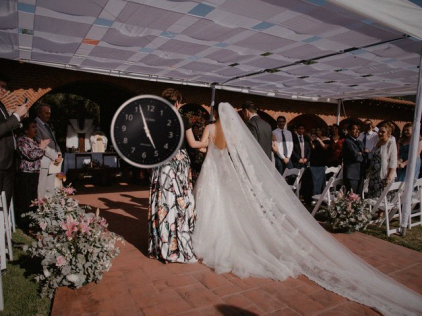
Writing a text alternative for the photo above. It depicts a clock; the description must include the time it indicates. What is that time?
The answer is 4:56
